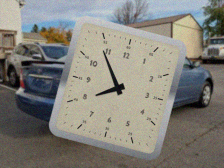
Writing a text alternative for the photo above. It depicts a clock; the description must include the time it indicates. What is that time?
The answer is 7:54
